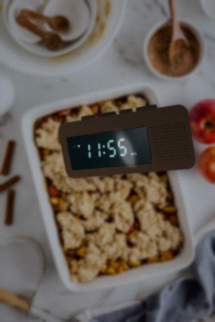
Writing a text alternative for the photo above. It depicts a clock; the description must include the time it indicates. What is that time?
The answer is 11:55
